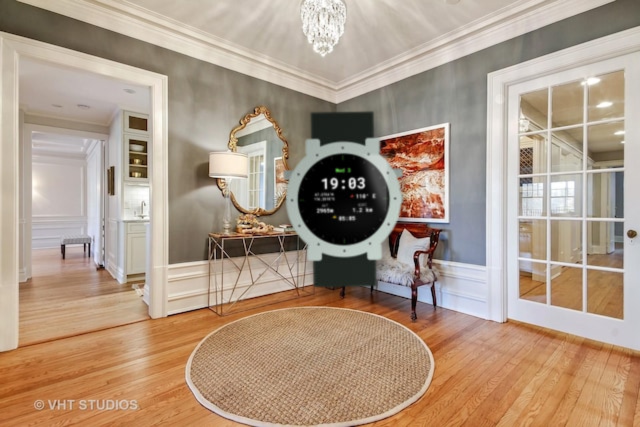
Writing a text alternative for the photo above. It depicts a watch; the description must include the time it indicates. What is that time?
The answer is 19:03
